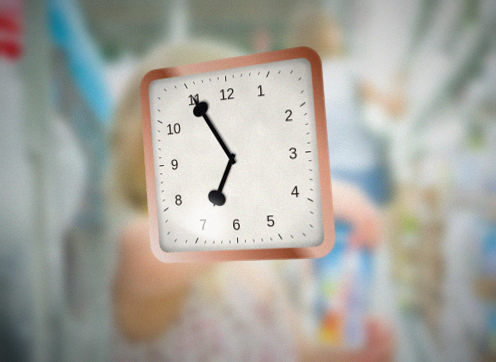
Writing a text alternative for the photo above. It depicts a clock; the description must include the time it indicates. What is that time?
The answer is 6:55
